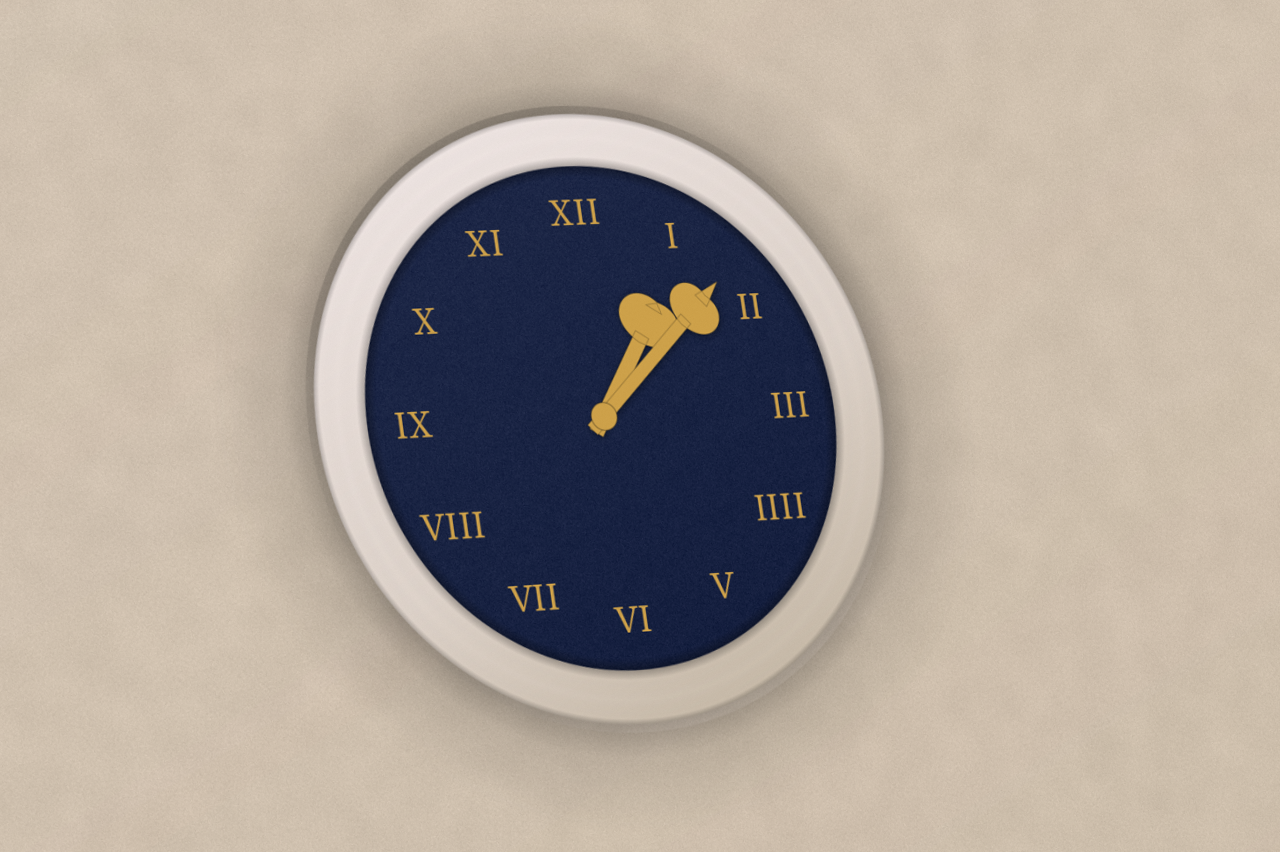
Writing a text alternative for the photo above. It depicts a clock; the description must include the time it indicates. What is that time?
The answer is 1:08
